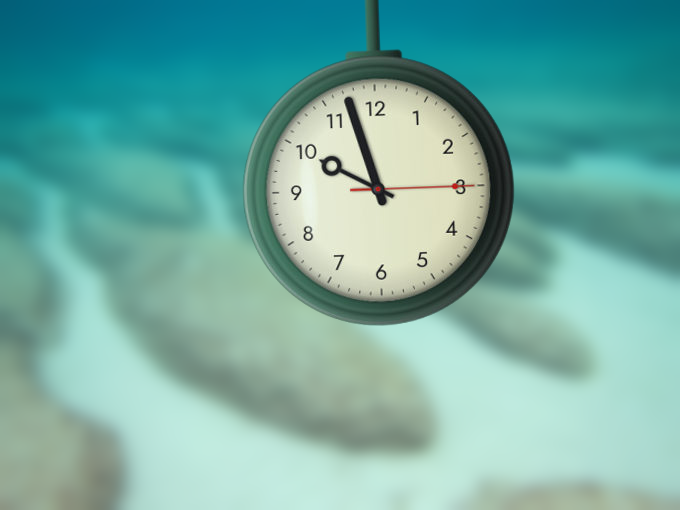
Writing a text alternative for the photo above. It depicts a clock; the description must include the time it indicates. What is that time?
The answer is 9:57:15
